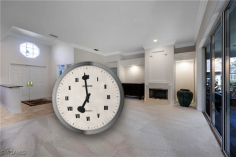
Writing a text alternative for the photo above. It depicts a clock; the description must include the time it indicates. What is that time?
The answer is 6:59
